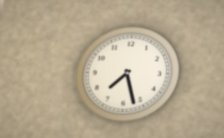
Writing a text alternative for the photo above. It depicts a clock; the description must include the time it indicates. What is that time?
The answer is 7:27
